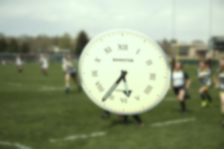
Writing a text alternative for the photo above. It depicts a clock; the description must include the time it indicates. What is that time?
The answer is 5:36
